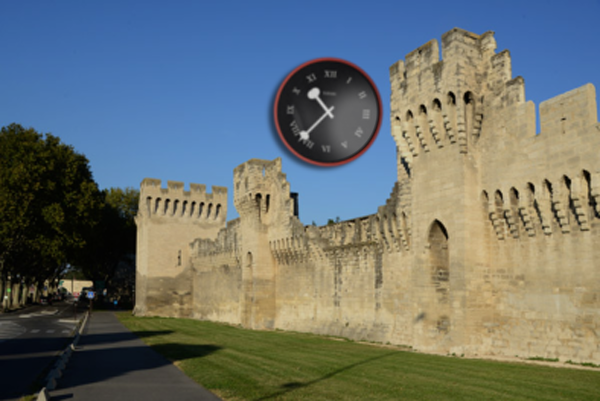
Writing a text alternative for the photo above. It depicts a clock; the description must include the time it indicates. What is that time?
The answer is 10:37
